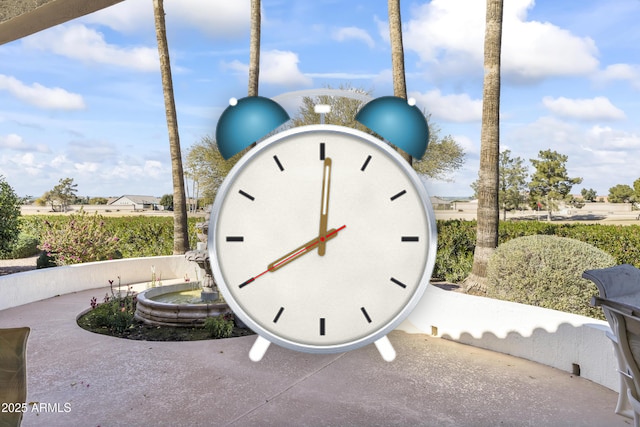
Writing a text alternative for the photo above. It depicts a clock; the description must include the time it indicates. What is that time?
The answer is 8:00:40
